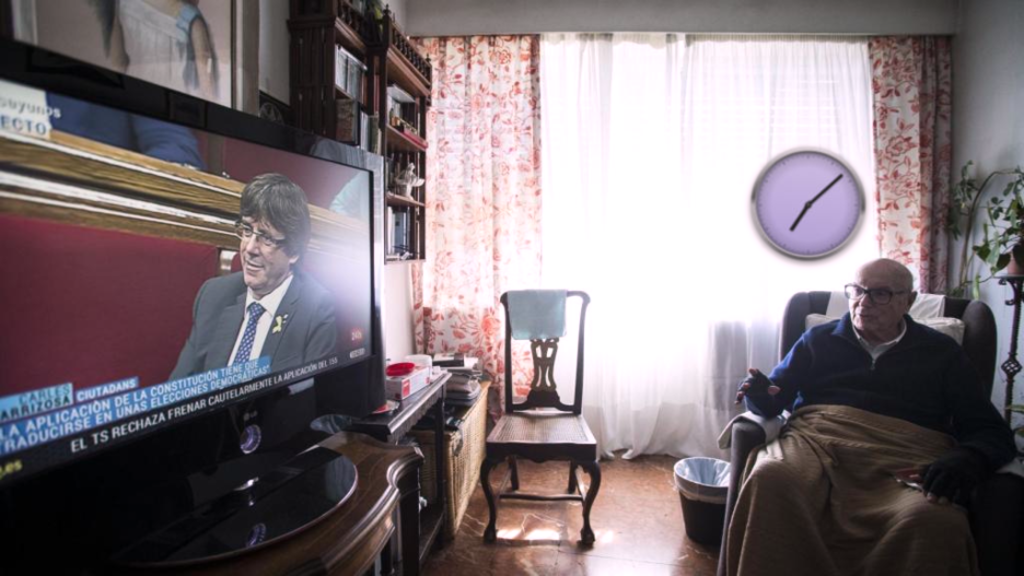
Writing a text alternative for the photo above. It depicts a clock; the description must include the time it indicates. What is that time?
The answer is 7:08
